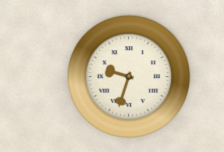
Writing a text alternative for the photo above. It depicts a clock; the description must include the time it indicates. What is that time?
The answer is 9:33
